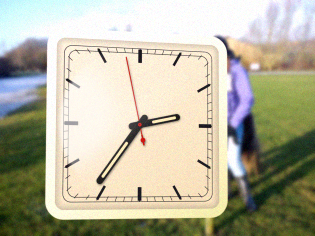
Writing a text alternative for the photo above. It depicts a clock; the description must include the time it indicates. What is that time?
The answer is 2:35:58
